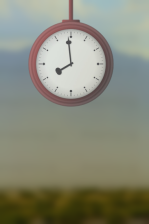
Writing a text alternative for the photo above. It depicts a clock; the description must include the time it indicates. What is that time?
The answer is 7:59
